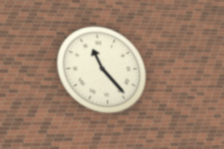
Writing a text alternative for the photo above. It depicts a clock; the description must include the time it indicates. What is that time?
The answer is 11:24
